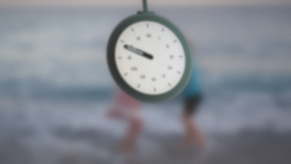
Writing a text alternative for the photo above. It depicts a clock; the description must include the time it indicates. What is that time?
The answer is 9:49
